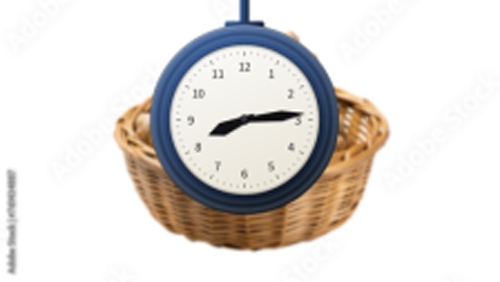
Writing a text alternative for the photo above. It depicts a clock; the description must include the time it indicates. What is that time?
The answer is 8:14
